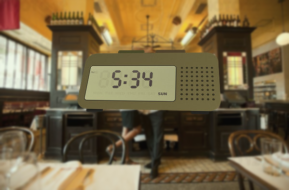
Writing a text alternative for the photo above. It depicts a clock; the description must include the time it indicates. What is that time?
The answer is 5:34
